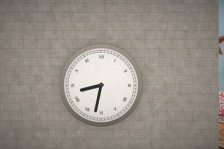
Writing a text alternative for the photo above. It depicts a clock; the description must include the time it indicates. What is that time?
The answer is 8:32
